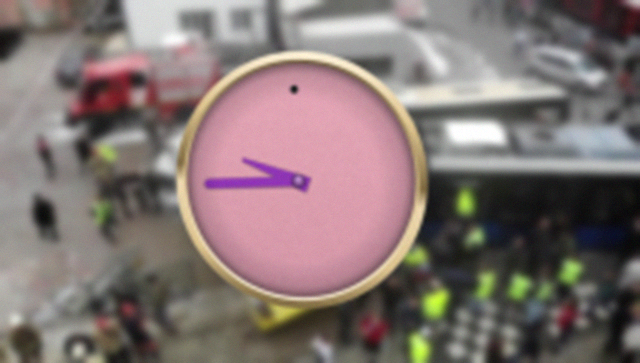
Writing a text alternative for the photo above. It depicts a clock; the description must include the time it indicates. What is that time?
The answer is 9:45
